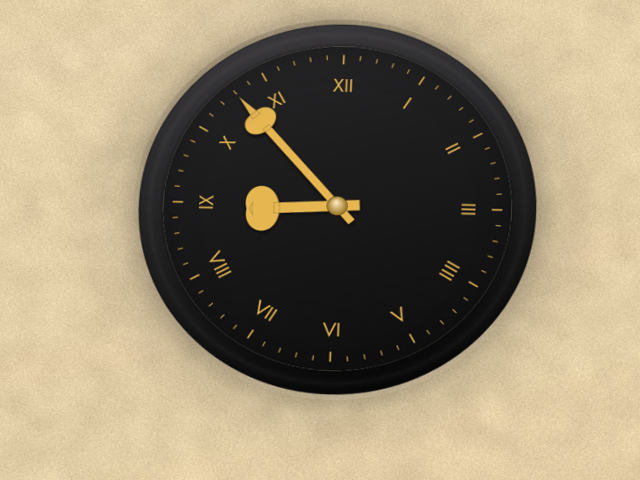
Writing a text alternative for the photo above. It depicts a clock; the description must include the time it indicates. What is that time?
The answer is 8:53
